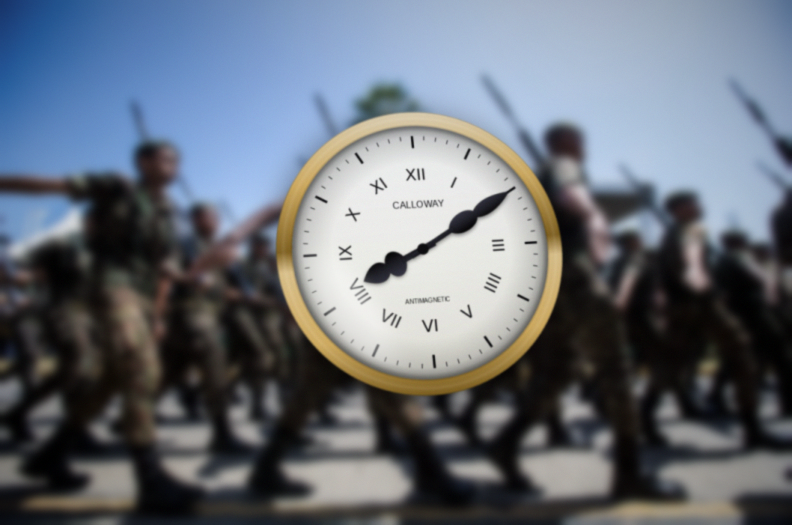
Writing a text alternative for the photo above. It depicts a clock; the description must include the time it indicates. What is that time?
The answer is 8:10
